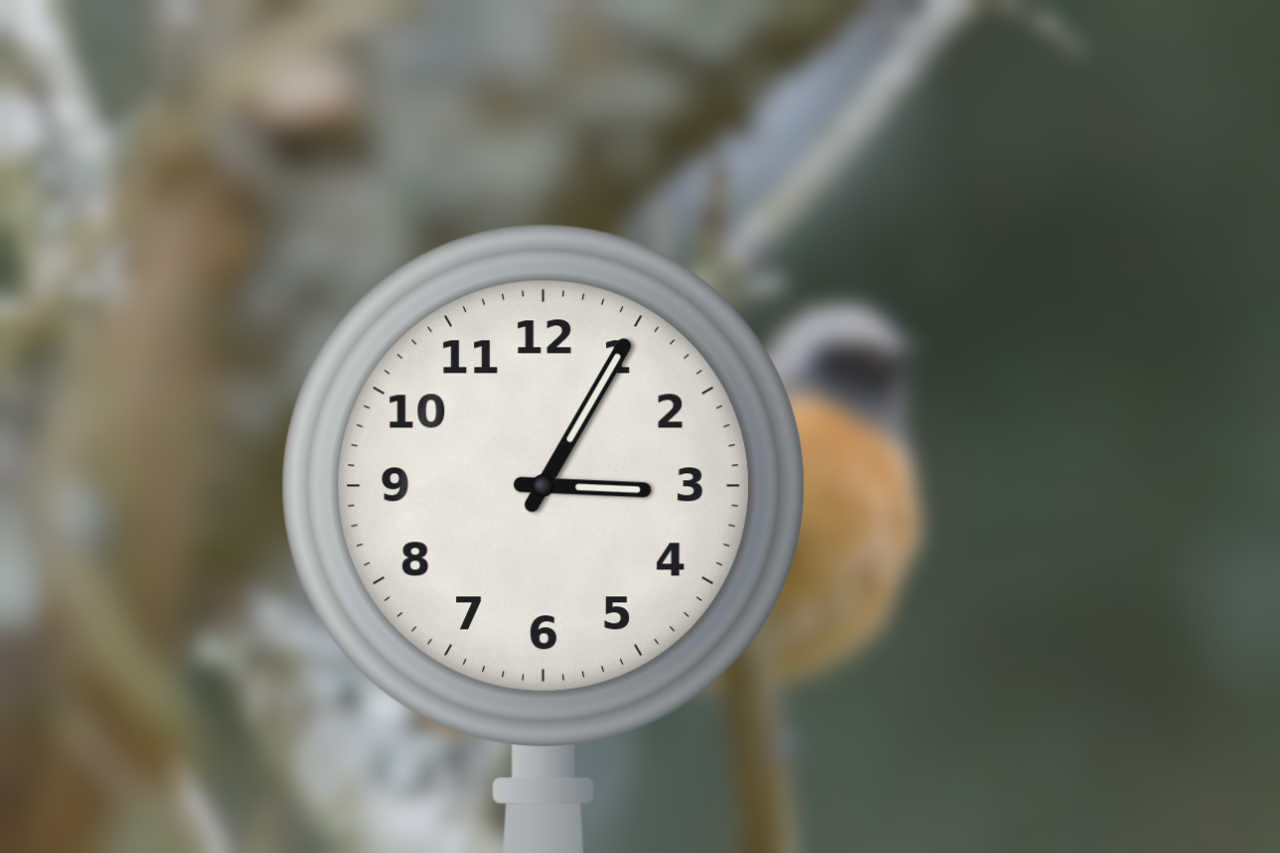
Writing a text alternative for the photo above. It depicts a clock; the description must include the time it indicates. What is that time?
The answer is 3:05
